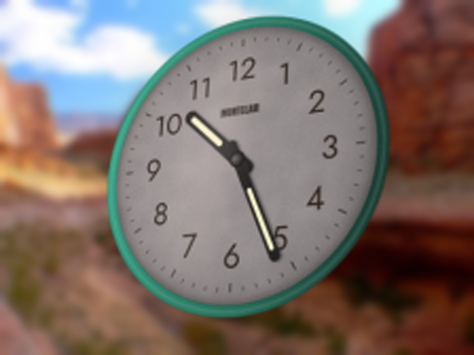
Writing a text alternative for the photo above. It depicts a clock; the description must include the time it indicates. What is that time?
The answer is 10:26
